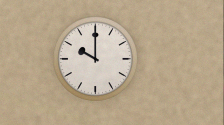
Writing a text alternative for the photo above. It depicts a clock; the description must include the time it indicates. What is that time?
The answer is 10:00
